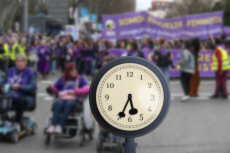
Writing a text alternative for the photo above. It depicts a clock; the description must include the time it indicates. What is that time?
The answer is 5:34
